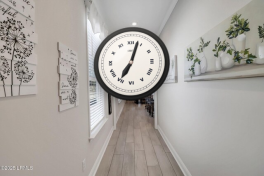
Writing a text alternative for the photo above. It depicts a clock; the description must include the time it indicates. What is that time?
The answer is 7:03
